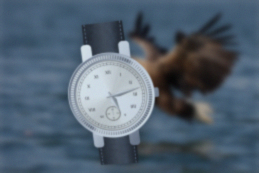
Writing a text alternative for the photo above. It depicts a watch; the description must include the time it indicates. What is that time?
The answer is 5:13
